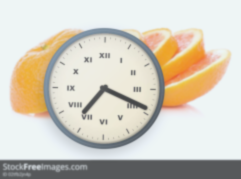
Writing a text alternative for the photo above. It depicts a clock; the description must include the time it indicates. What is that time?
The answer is 7:19
